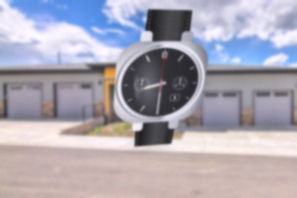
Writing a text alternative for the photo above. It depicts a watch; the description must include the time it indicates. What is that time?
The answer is 8:30
